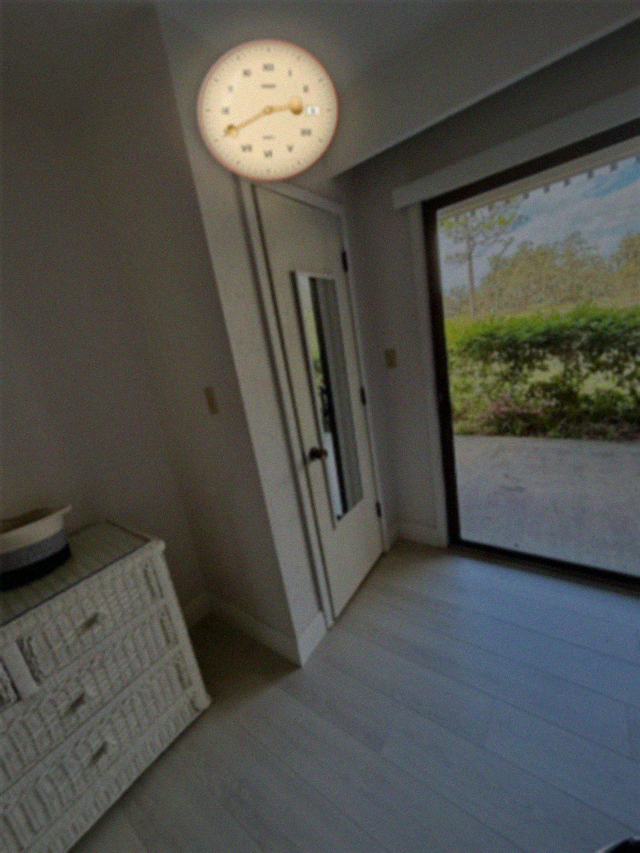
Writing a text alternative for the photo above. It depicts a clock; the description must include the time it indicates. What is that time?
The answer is 2:40
